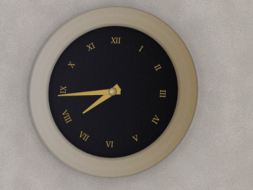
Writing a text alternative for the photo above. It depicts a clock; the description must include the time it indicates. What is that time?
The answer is 7:44
